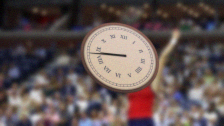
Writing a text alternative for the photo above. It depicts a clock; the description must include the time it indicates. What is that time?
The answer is 8:43
